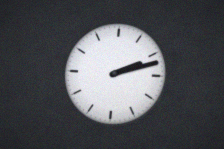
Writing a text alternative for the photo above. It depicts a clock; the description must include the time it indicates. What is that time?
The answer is 2:12
